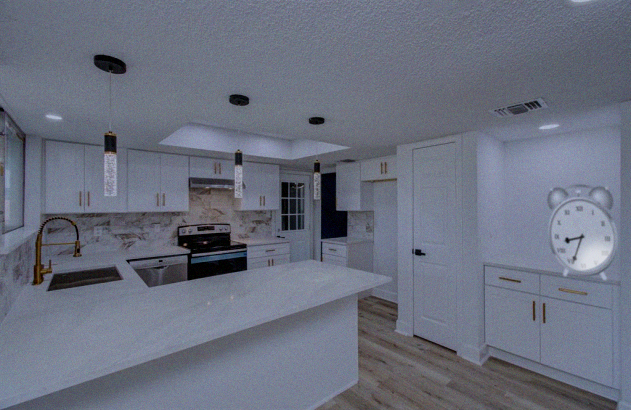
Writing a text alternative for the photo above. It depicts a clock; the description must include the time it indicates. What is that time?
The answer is 8:34
